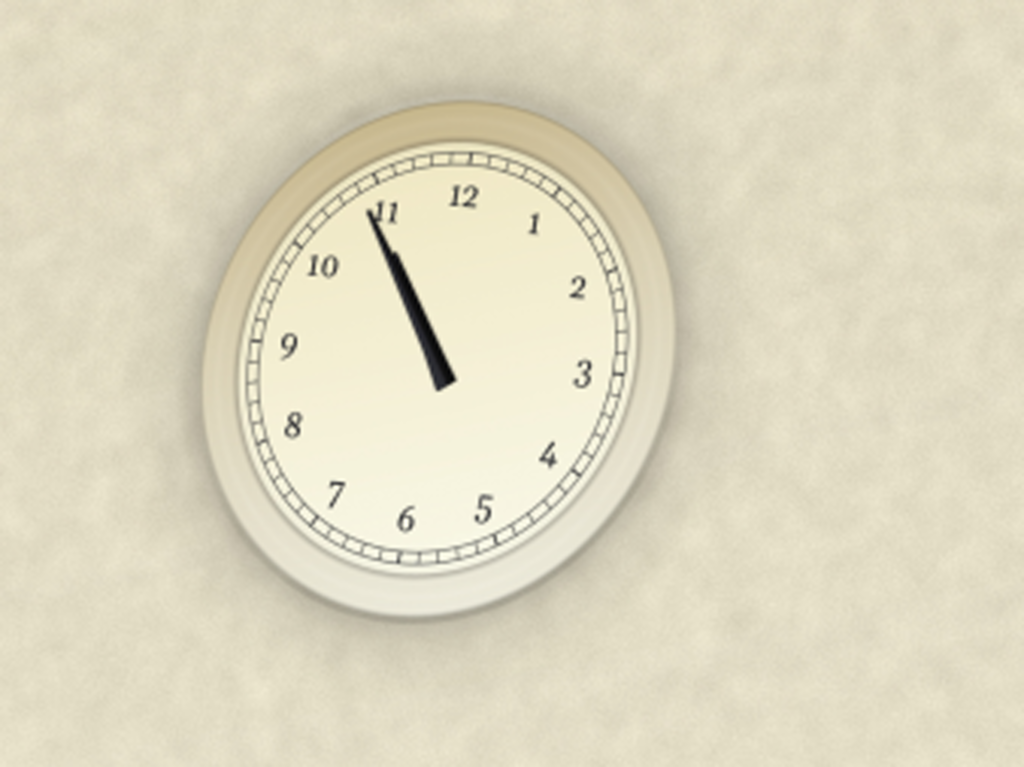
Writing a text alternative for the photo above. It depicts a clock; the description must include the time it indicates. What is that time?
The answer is 10:54
